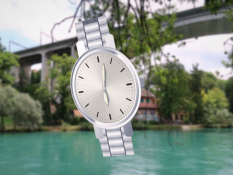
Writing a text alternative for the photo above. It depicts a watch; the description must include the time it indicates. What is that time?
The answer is 6:02
